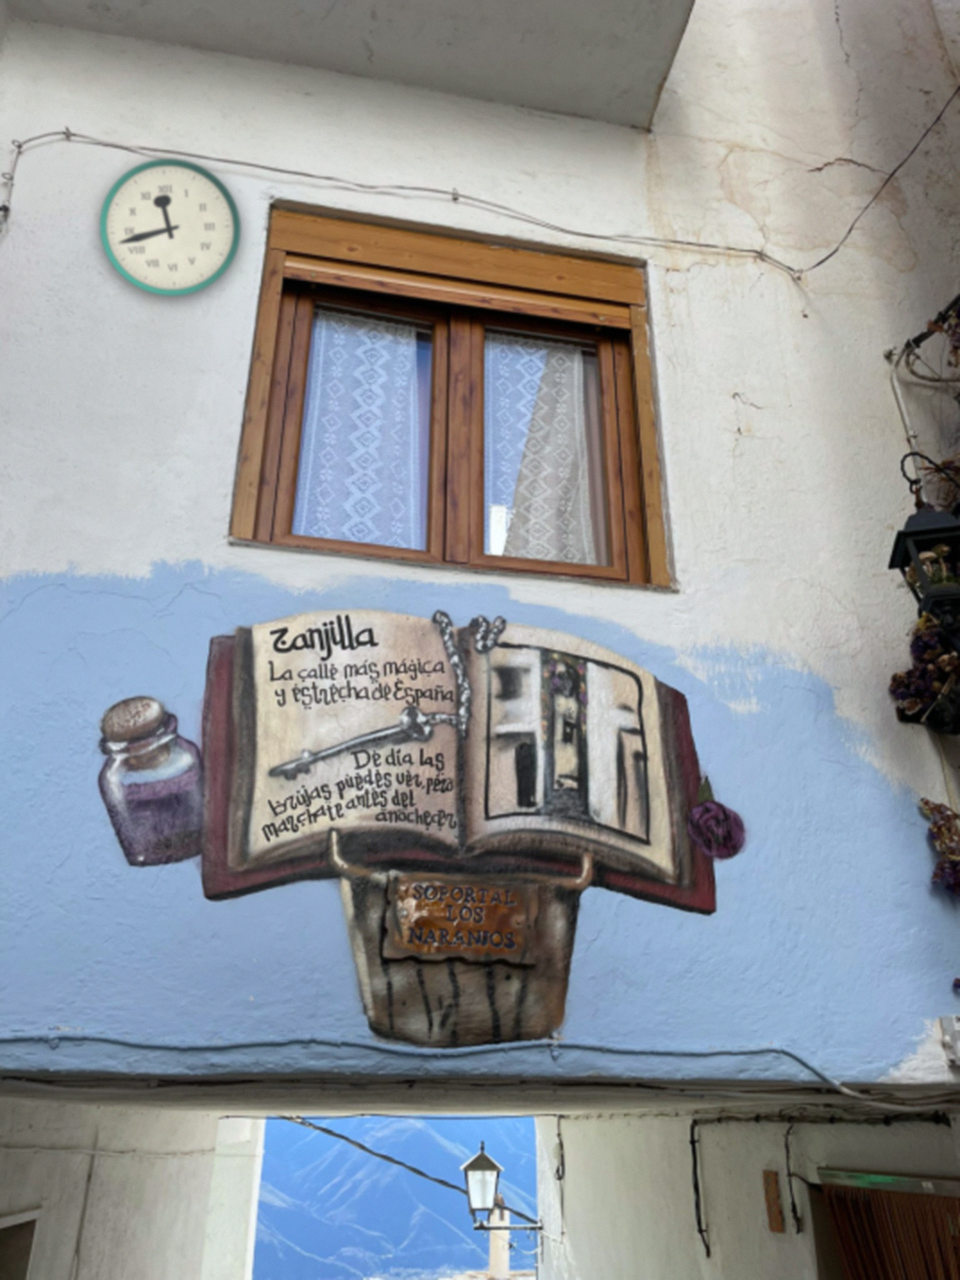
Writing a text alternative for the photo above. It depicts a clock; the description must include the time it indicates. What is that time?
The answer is 11:43
